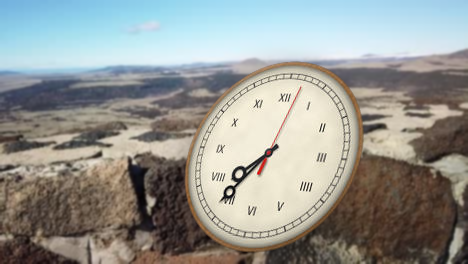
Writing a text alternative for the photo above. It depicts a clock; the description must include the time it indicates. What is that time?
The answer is 7:36:02
